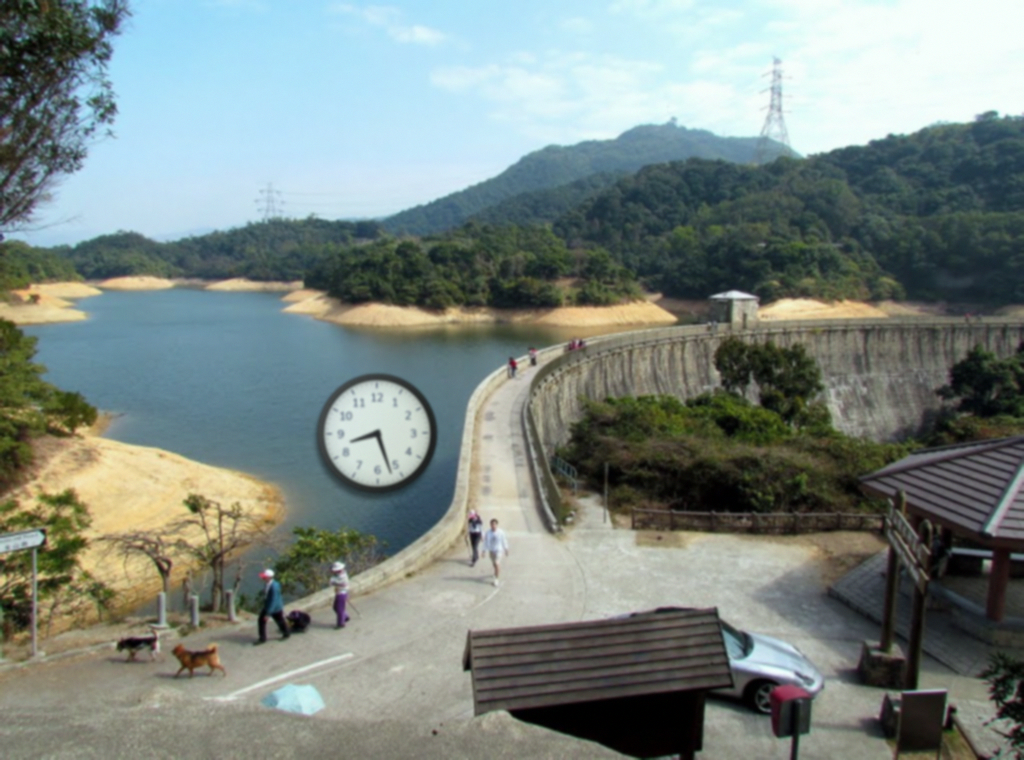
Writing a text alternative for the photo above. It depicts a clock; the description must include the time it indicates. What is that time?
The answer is 8:27
